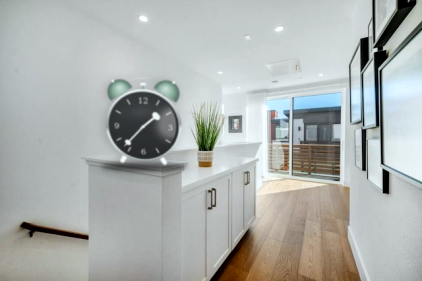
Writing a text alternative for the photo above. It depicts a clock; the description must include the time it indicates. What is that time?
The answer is 1:37
